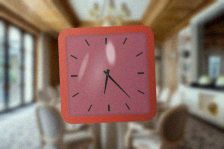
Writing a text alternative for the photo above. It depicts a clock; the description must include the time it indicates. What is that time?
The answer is 6:23
